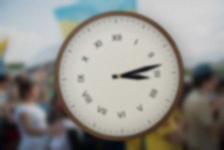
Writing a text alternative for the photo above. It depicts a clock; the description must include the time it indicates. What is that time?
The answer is 3:13
